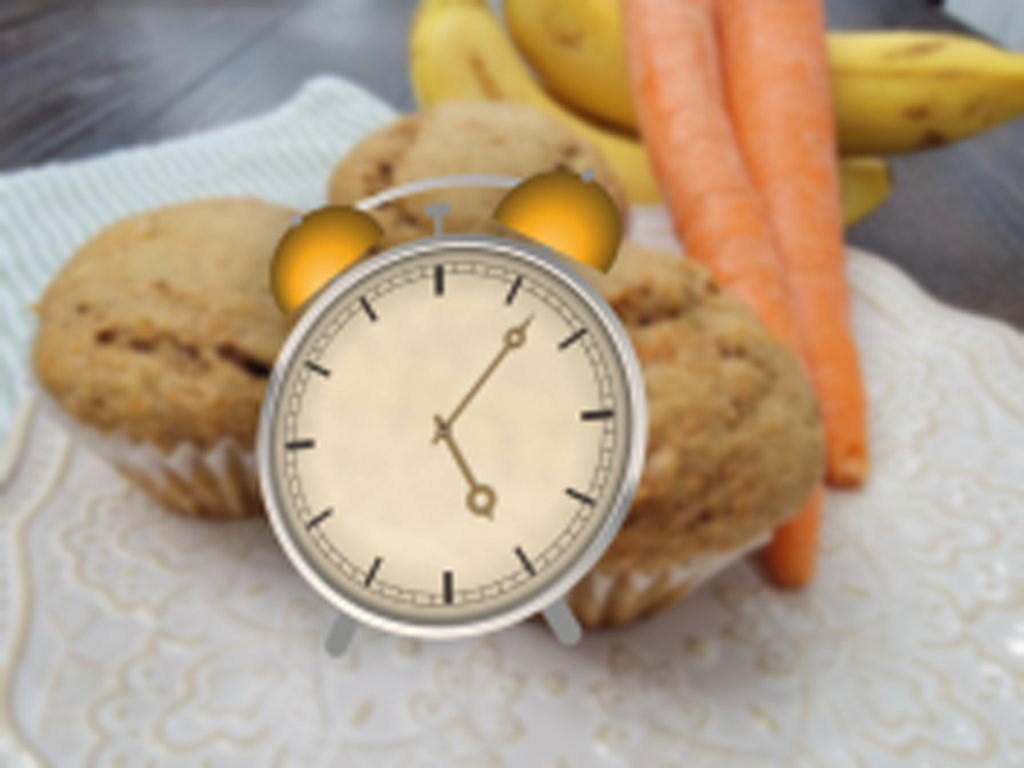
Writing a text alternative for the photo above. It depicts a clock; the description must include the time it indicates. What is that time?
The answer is 5:07
